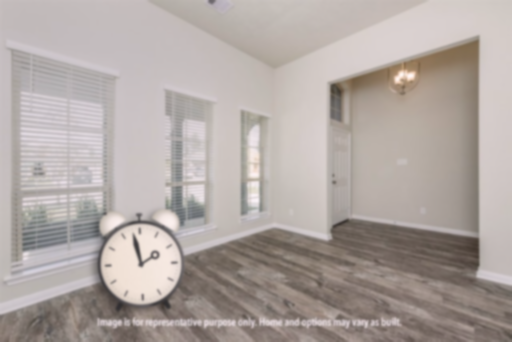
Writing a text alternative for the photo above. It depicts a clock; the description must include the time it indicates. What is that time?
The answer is 1:58
